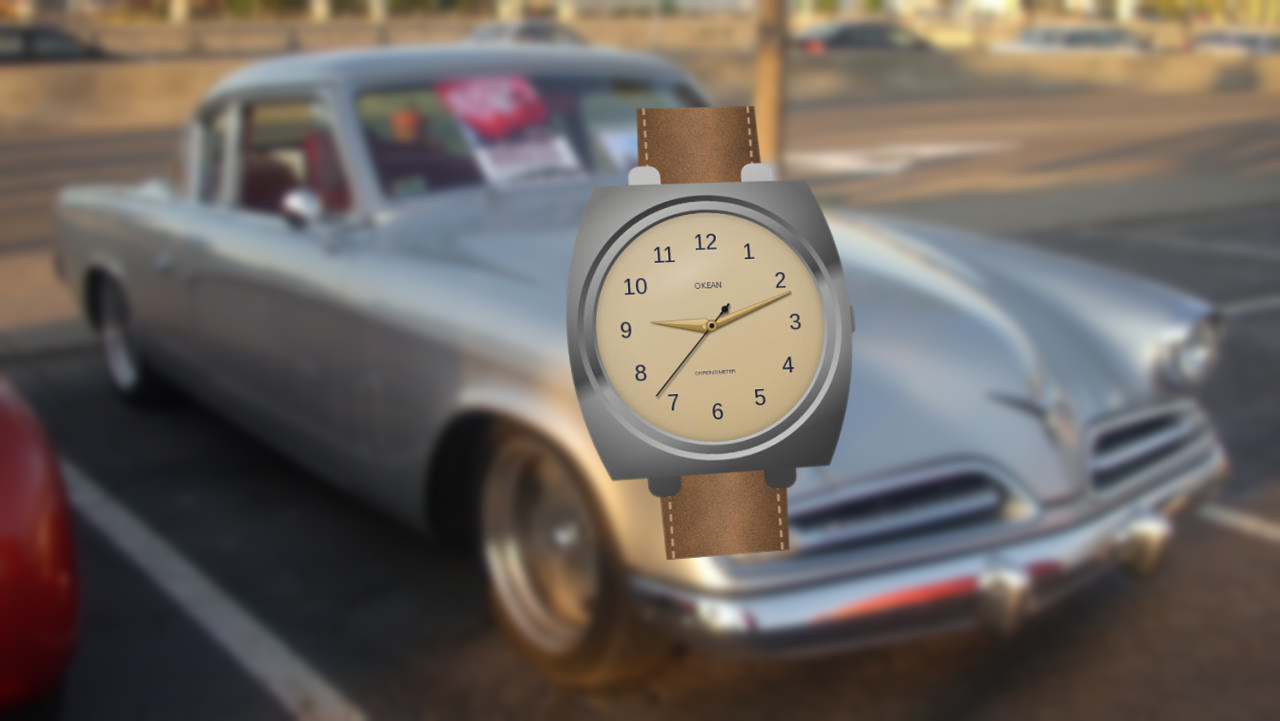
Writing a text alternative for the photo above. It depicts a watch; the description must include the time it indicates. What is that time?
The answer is 9:11:37
